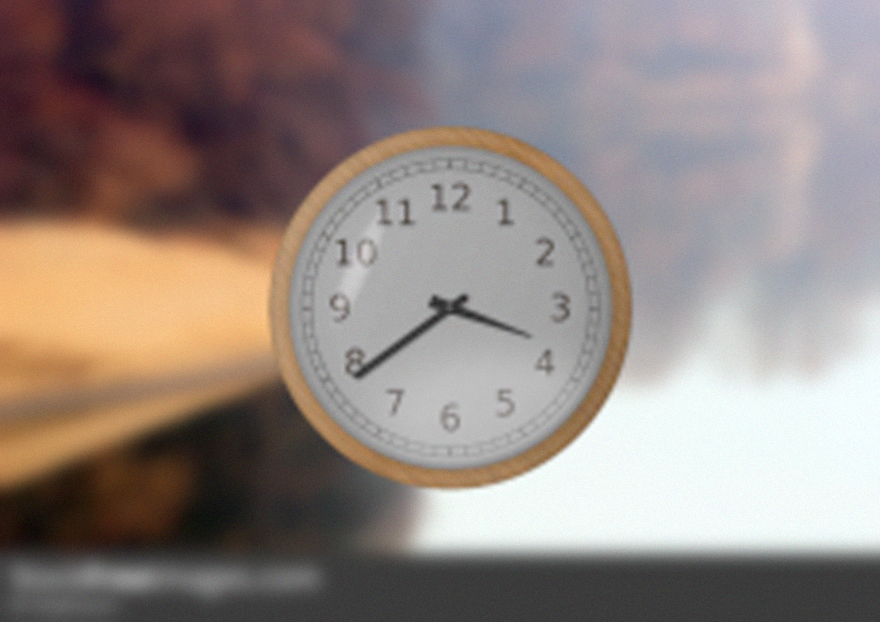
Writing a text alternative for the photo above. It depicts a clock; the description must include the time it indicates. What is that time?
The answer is 3:39
